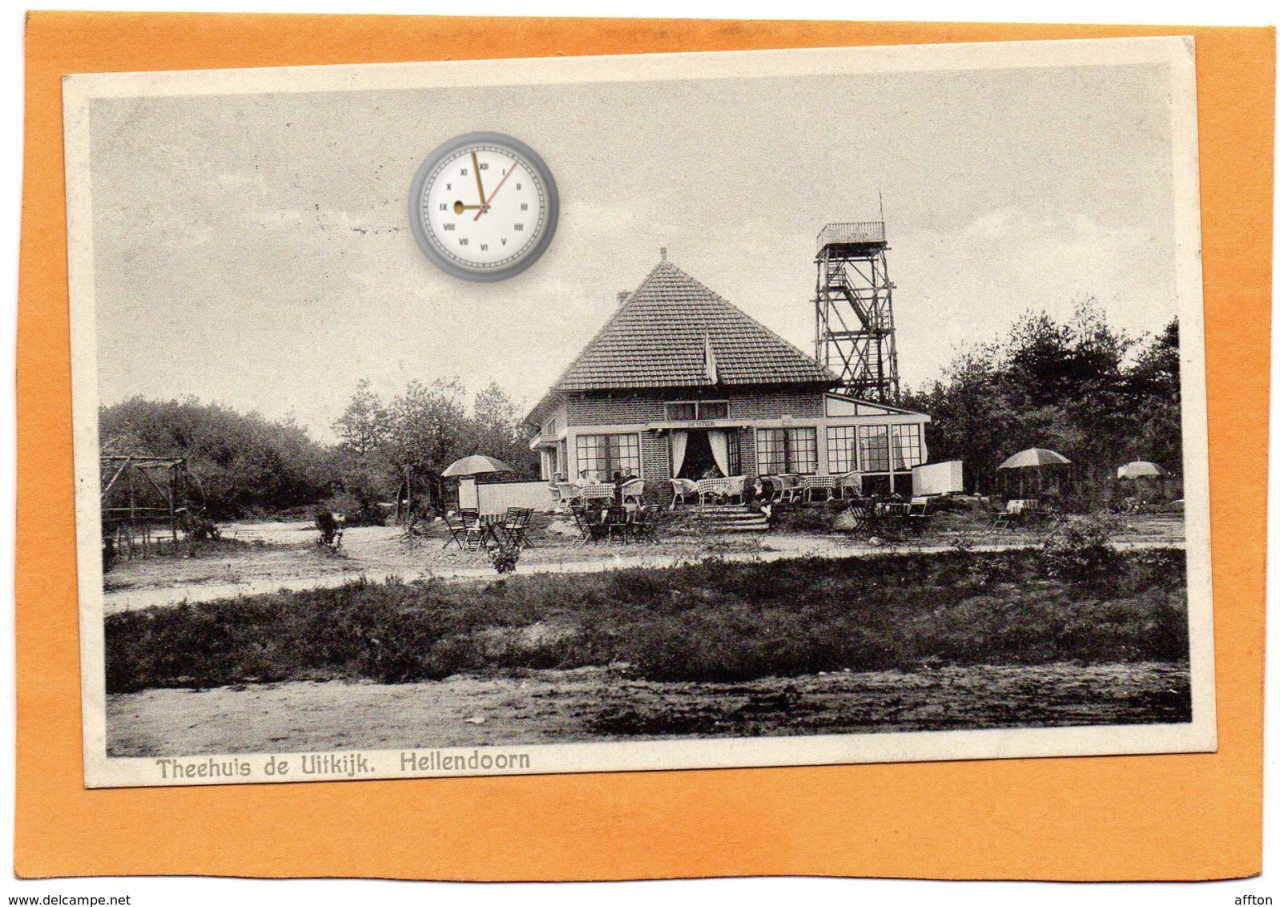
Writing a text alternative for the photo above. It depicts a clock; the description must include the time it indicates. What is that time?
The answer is 8:58:06
